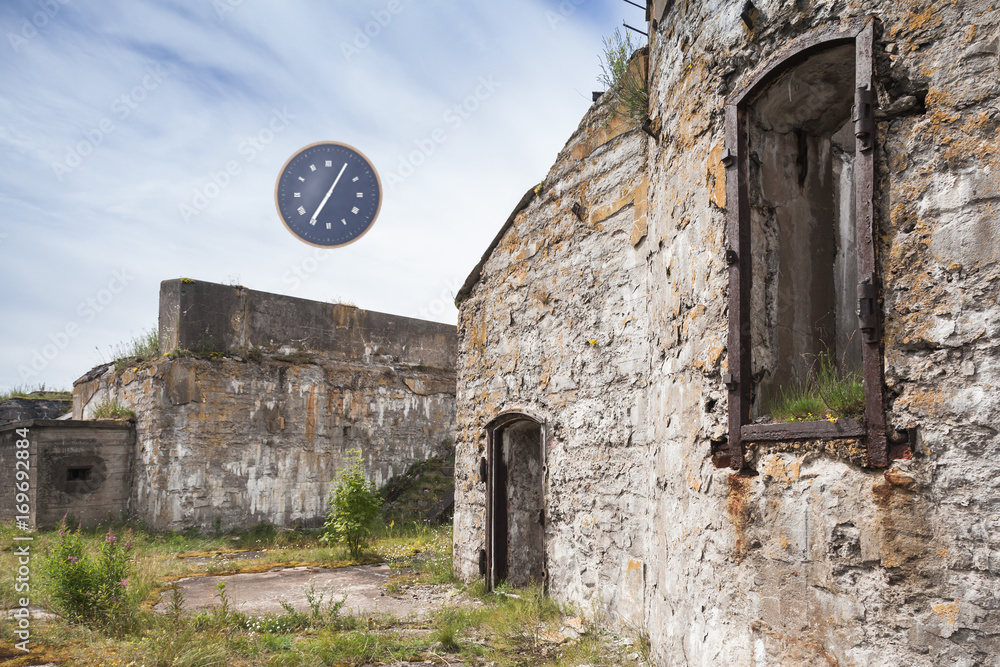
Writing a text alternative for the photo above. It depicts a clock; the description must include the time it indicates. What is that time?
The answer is 7:05
